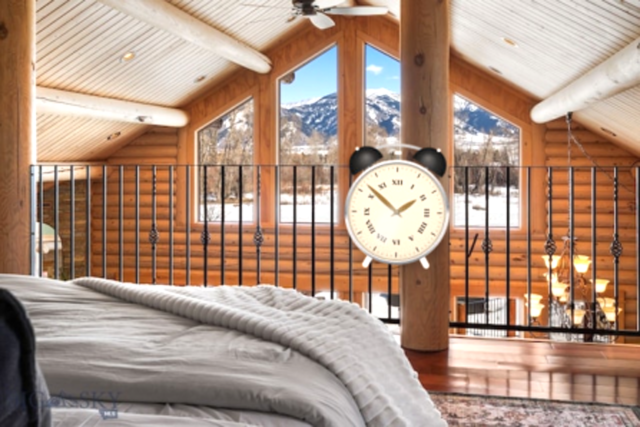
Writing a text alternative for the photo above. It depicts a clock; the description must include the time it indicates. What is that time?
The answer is 1:52
